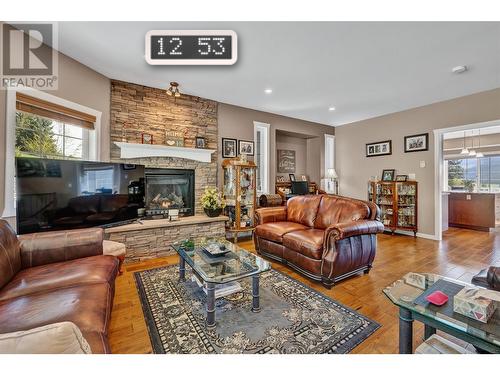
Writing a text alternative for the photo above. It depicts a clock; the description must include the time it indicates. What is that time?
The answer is 12:53
